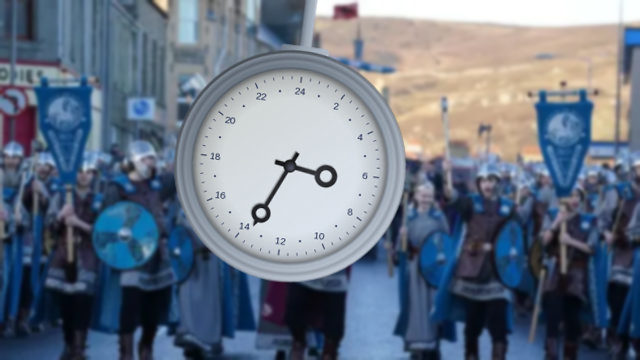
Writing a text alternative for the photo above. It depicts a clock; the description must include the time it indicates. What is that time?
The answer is 6:34
